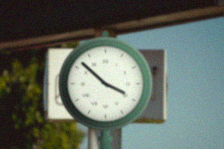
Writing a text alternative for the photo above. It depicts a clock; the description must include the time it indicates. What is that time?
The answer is 3:52
